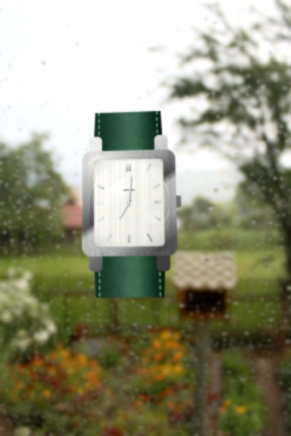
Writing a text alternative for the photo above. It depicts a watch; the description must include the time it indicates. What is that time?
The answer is 7:01
